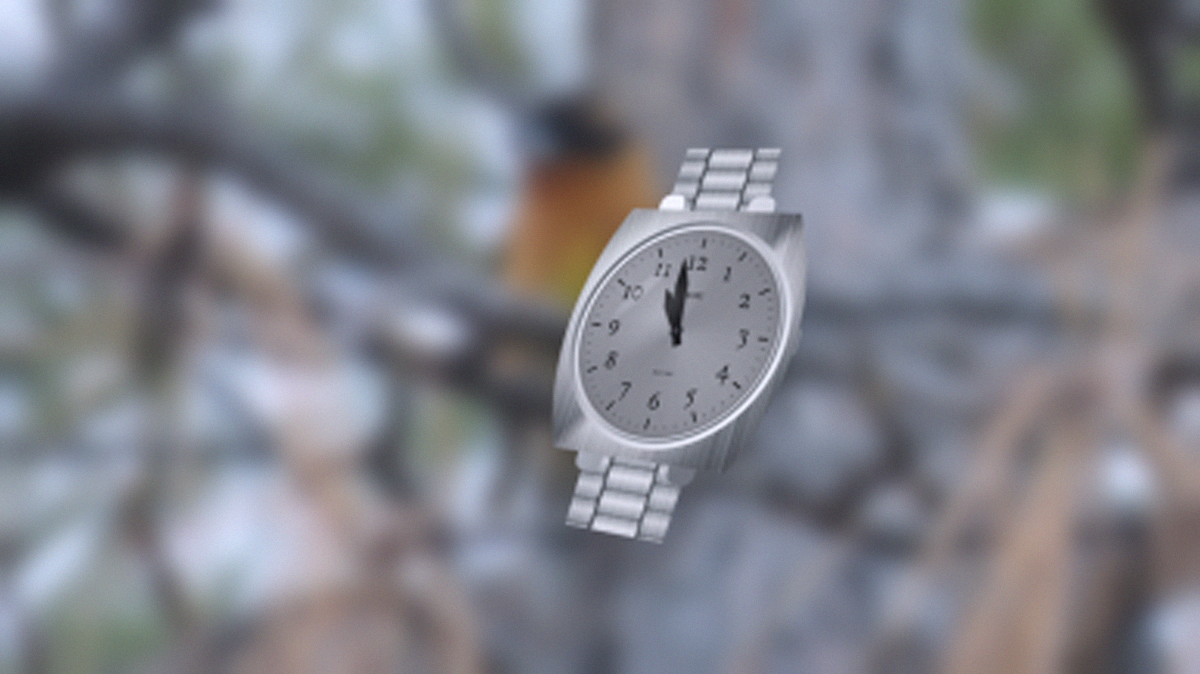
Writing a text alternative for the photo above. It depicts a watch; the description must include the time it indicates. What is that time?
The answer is 10:58
